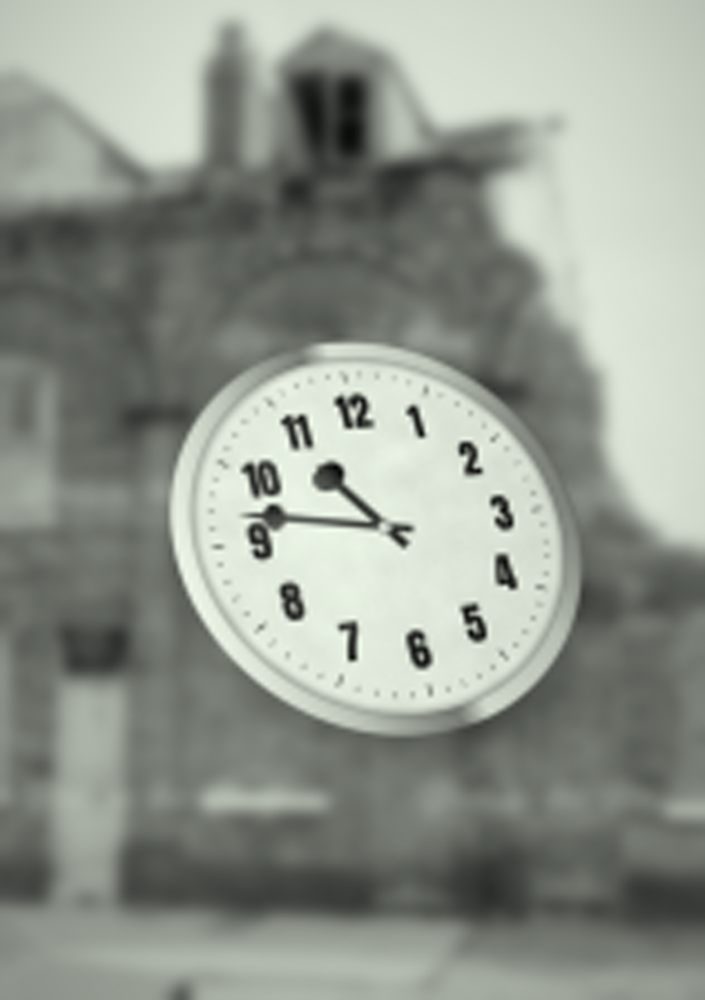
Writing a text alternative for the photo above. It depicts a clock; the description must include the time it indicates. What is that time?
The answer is 10:47
